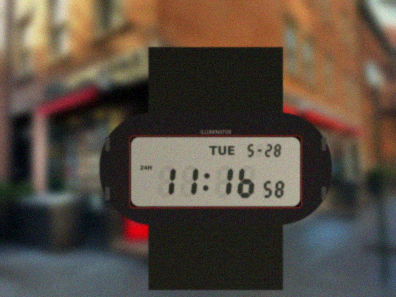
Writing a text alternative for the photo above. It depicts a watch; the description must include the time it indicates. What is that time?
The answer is 11:16:58
